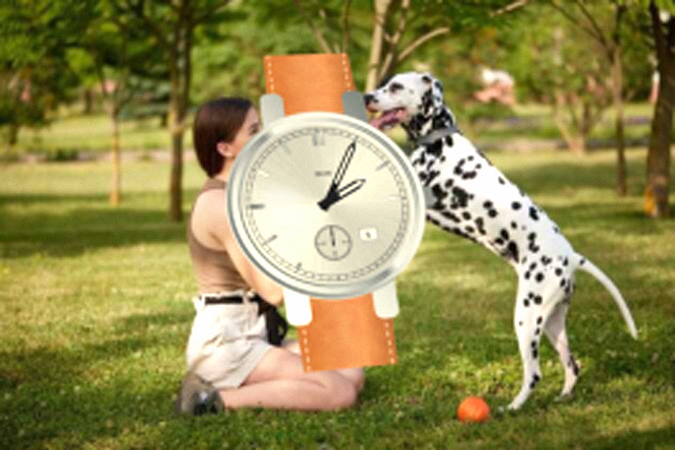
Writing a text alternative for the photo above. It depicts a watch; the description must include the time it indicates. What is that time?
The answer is 2:05
